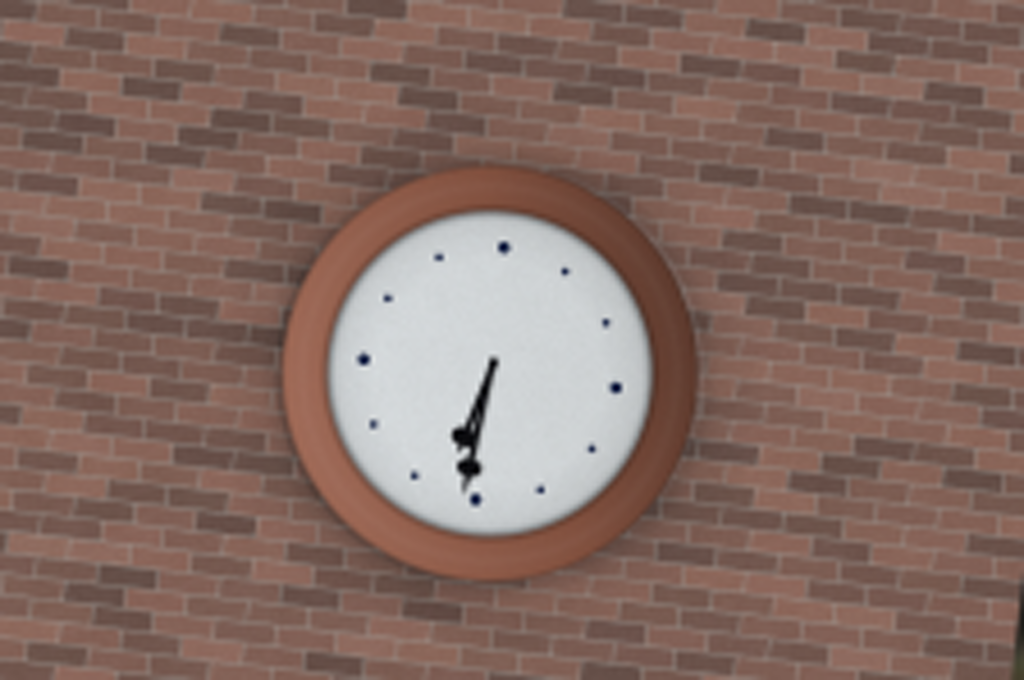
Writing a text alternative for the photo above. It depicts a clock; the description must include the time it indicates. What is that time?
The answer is 6:31
